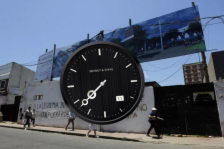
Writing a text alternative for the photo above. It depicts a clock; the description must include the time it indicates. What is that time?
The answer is 7:38
